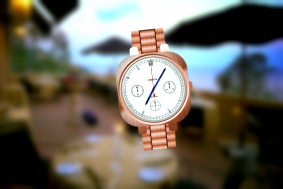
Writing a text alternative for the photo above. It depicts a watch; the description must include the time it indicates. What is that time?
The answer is 7:06
